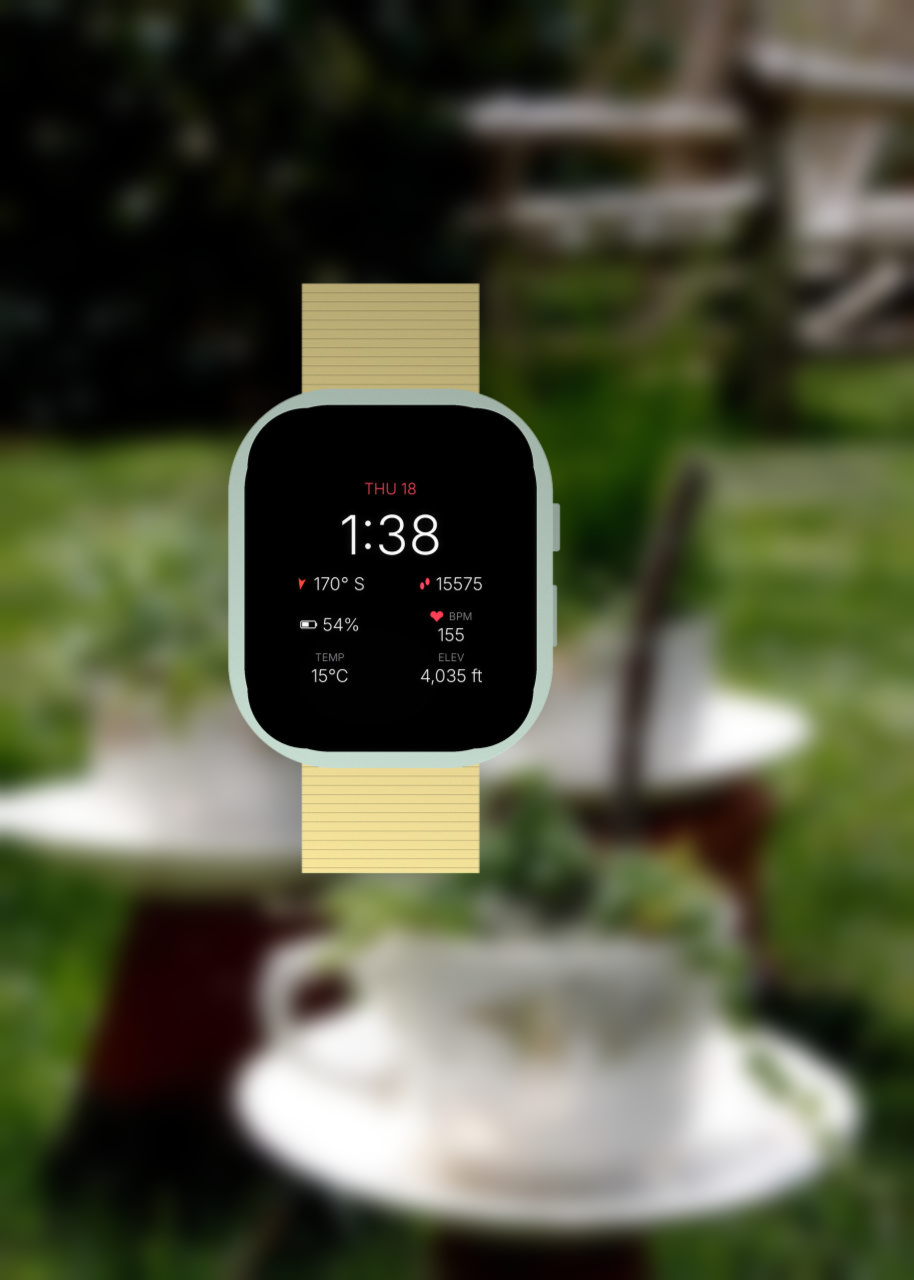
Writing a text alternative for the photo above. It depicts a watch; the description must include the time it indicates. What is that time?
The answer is 1:38
